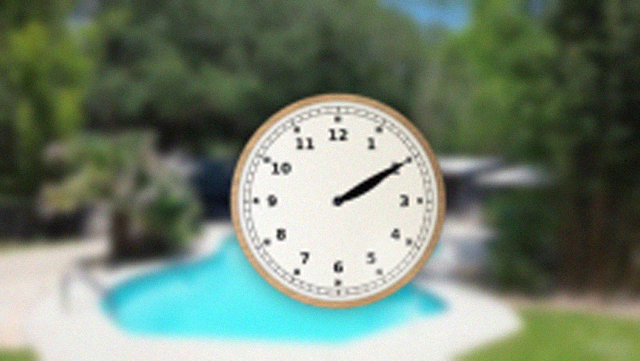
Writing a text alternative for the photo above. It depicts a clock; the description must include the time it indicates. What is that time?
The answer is 2:10
